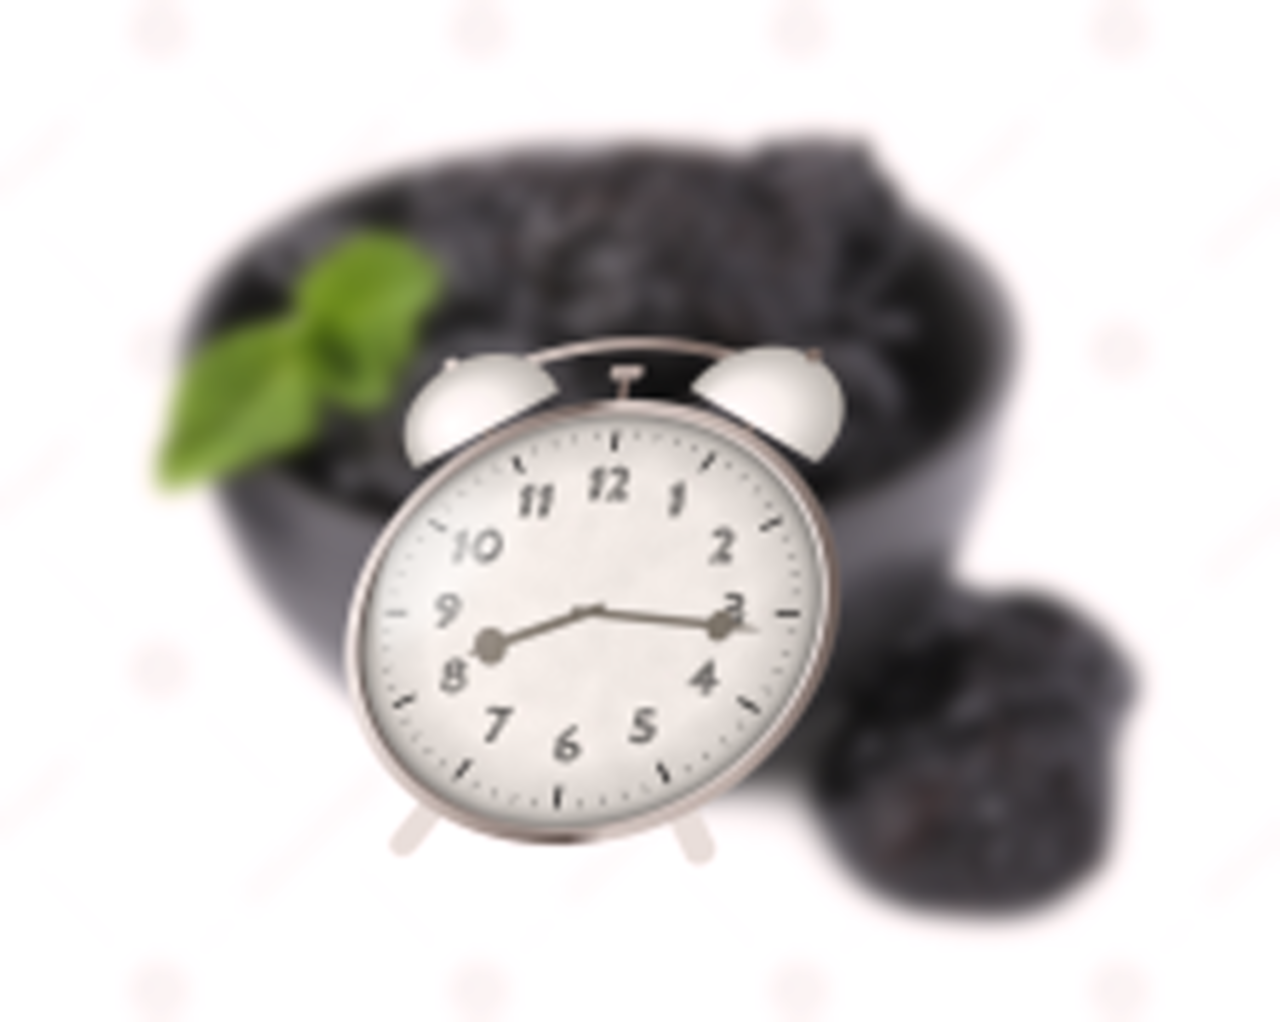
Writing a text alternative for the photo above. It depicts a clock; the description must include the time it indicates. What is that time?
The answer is 8:16
